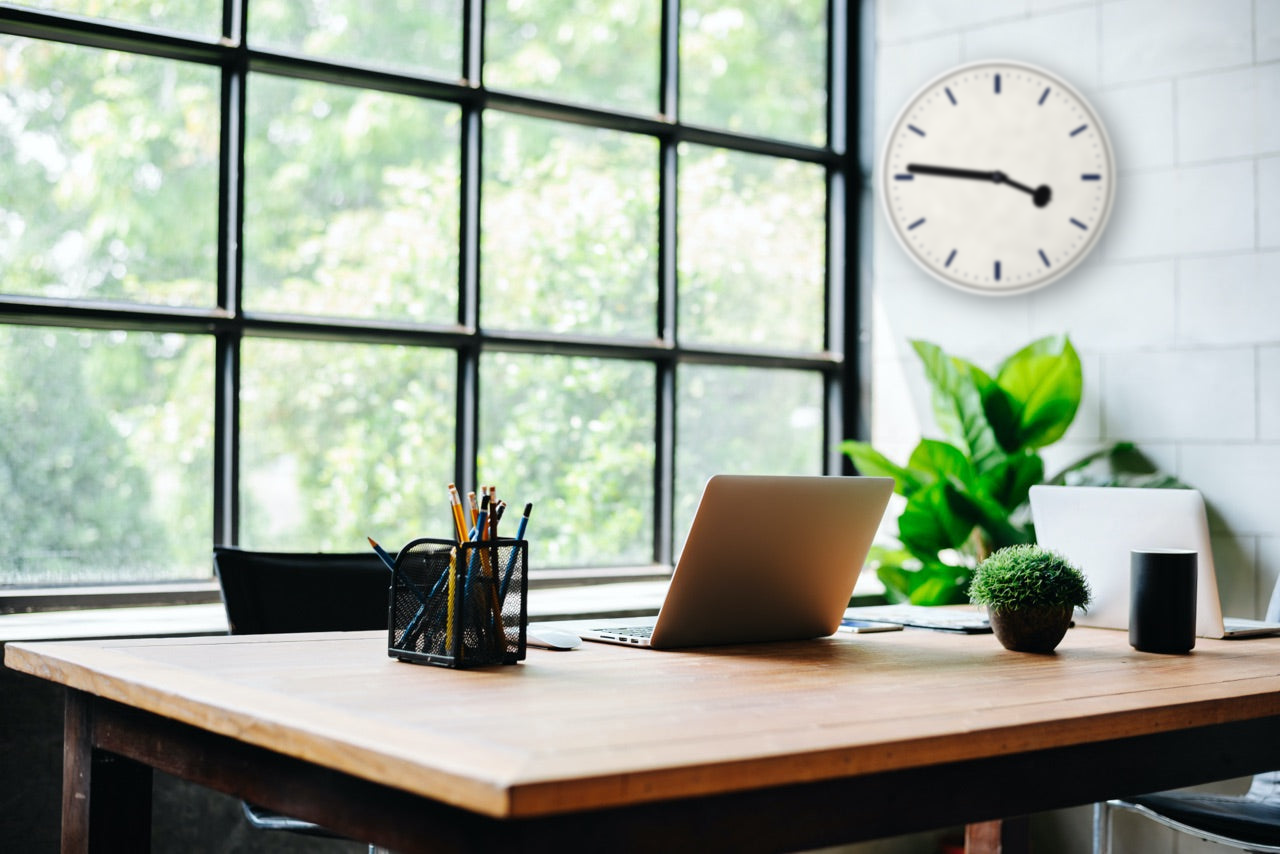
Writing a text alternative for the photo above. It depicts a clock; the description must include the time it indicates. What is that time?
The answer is 3:46
